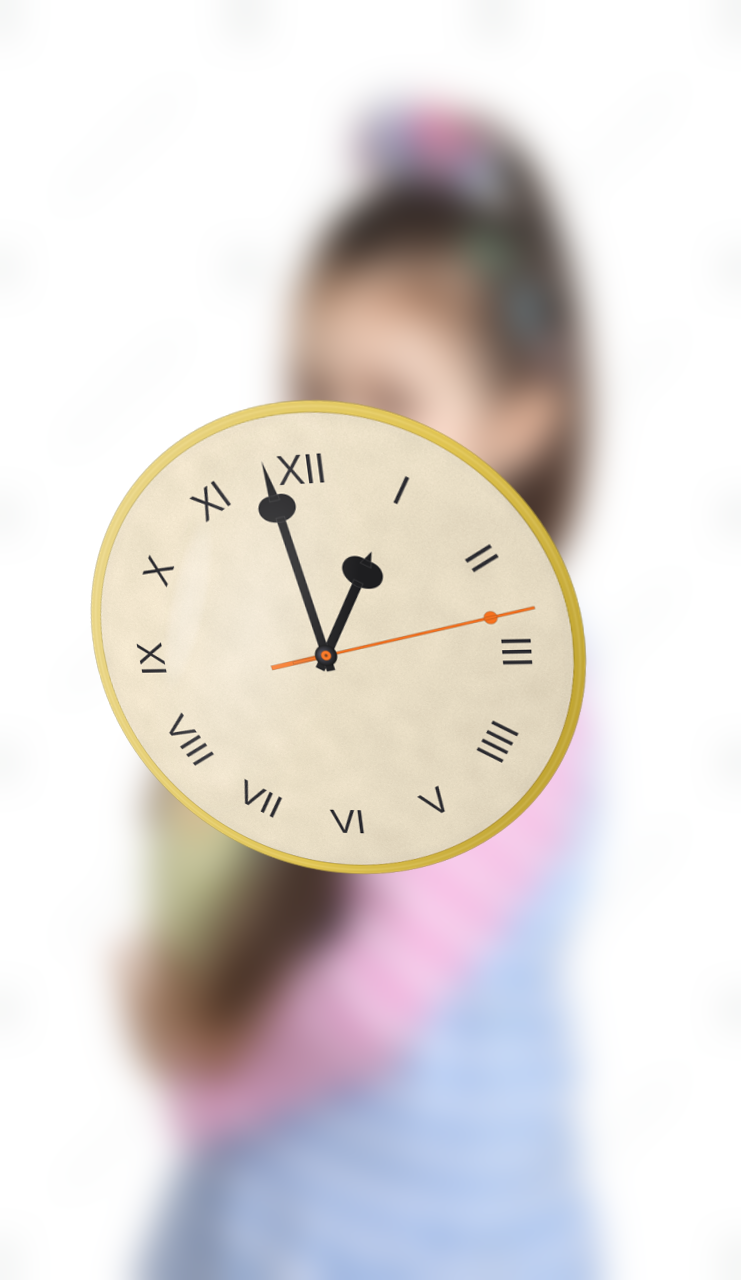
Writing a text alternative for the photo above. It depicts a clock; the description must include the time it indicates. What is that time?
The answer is 12:58:13
